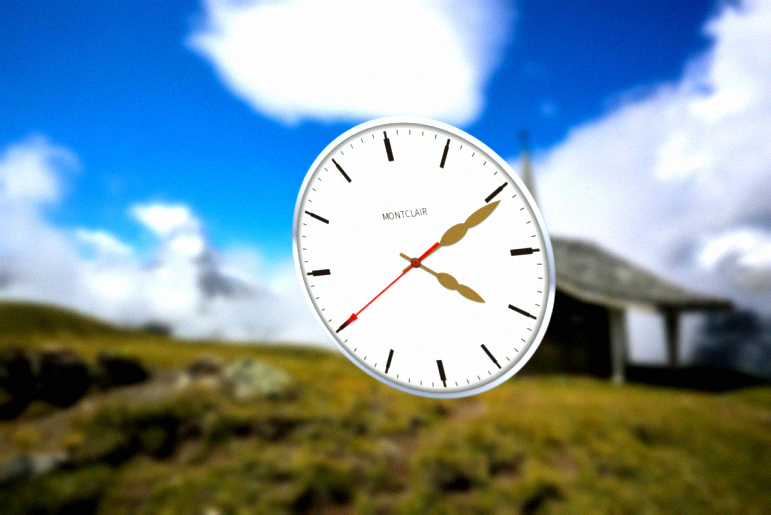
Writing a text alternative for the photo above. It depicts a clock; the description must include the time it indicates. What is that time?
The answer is 4:10:40
